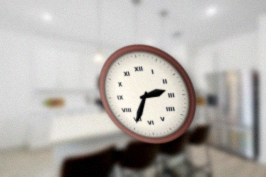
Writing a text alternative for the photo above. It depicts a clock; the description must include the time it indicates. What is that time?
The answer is 2:35
